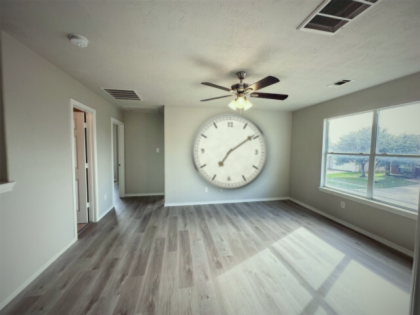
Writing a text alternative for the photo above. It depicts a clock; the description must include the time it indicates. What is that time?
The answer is 7:09
